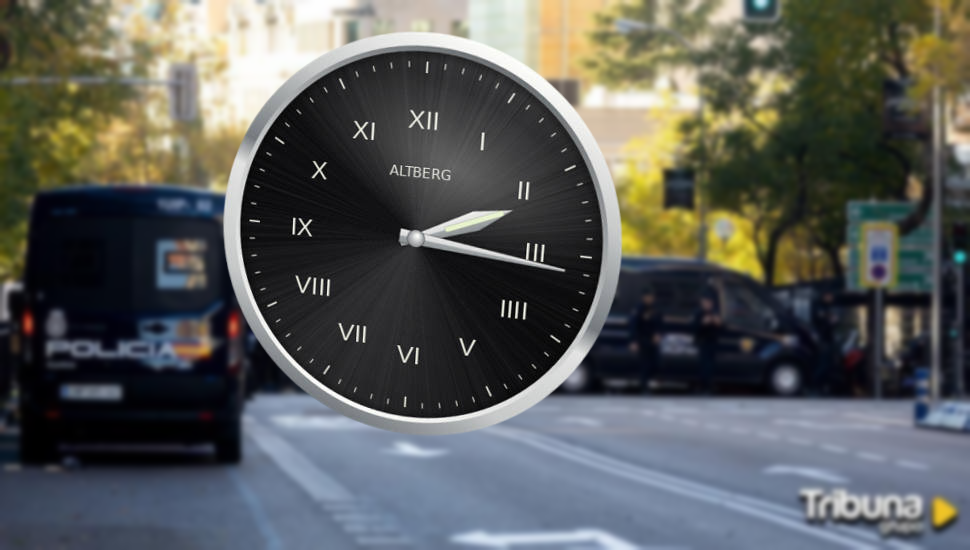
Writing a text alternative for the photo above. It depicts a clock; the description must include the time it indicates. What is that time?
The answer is 2:16
